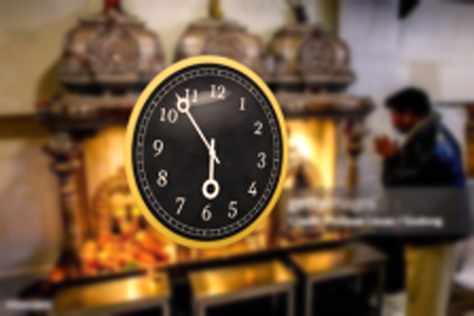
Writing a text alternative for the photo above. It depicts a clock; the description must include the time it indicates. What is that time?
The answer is 5:53
